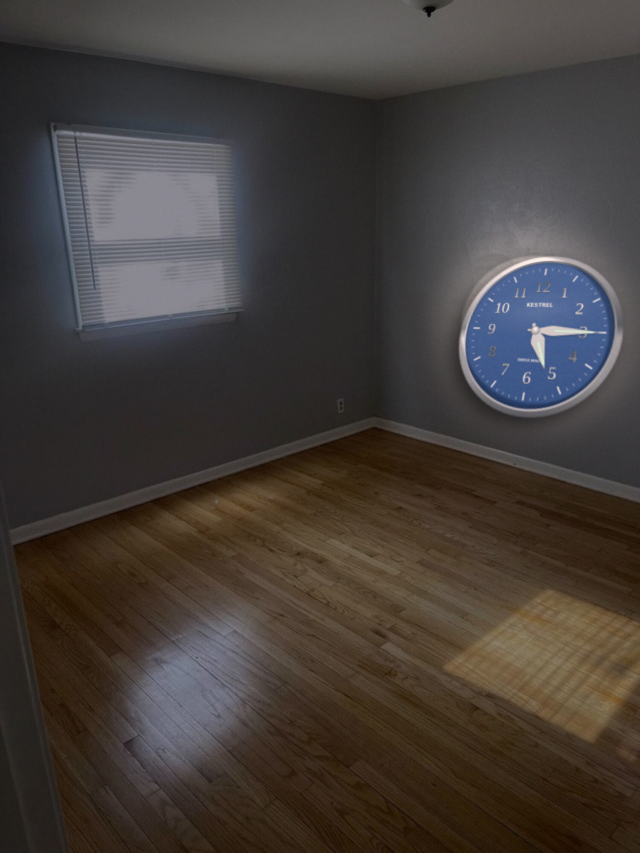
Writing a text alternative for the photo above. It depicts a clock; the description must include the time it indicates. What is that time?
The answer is 5:15
